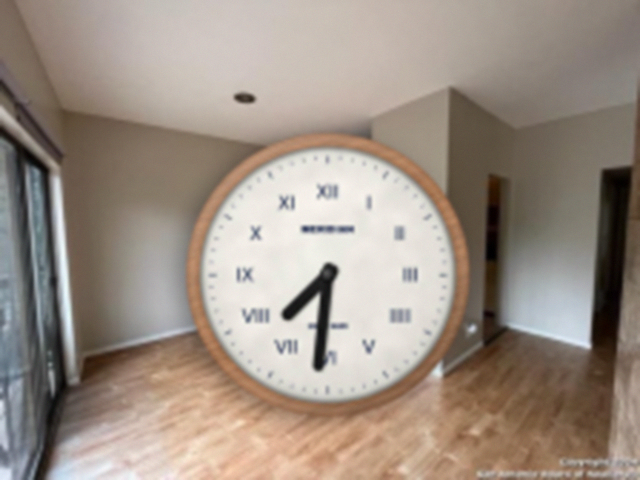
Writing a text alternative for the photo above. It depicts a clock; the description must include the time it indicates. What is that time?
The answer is 7:31
